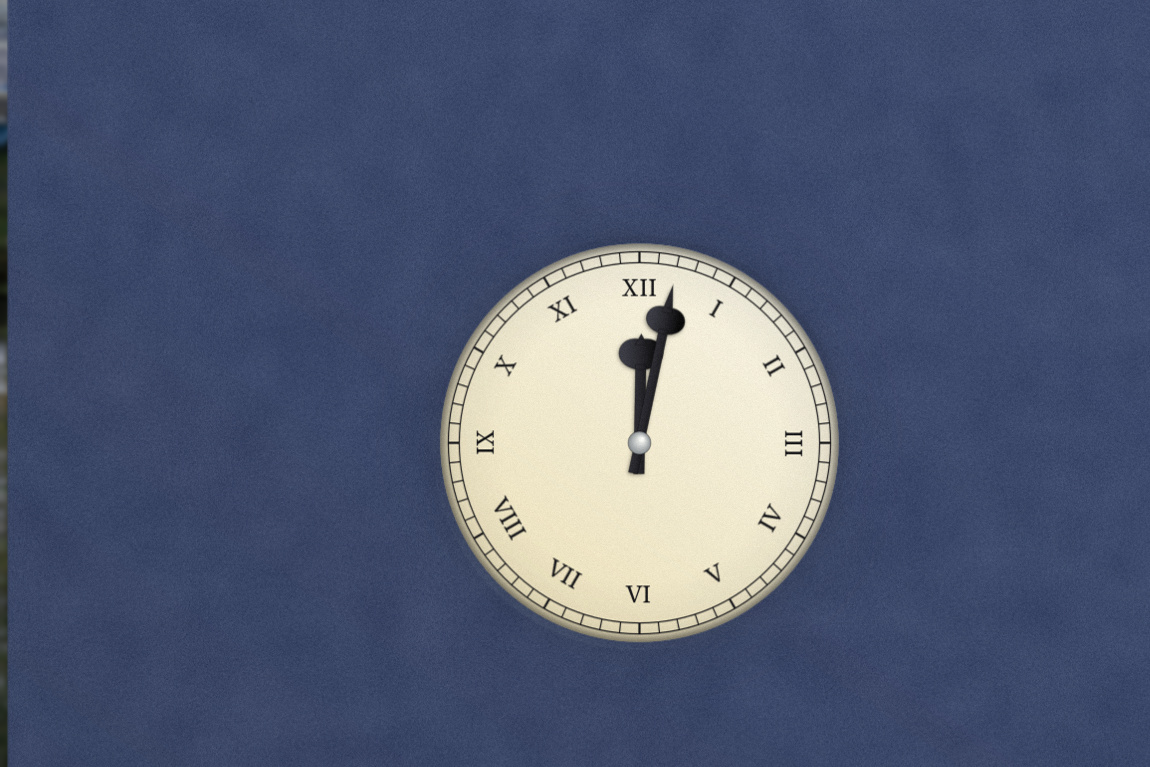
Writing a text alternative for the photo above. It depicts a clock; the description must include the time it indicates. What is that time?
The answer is 12:02
